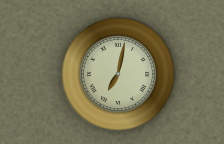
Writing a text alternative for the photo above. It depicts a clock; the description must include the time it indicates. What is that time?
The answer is 7:02
